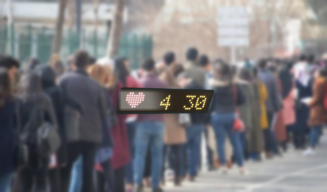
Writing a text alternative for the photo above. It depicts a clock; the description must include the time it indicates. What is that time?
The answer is 4:30
